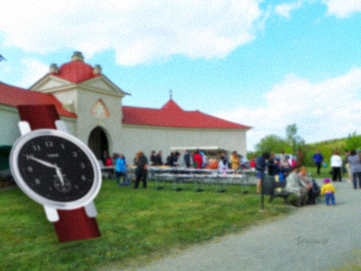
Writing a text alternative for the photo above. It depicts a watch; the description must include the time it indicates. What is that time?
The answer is 5:50
